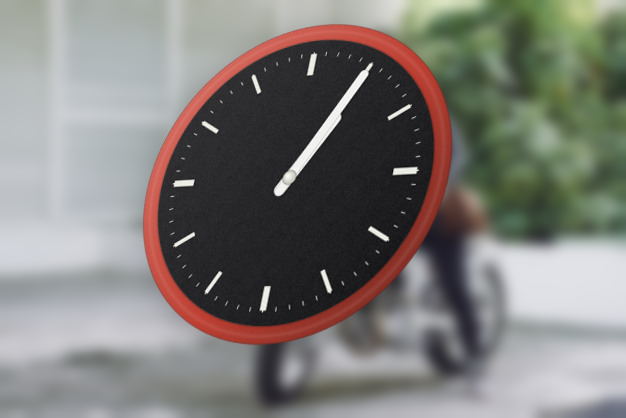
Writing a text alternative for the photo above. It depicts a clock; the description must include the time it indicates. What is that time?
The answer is 1:05
